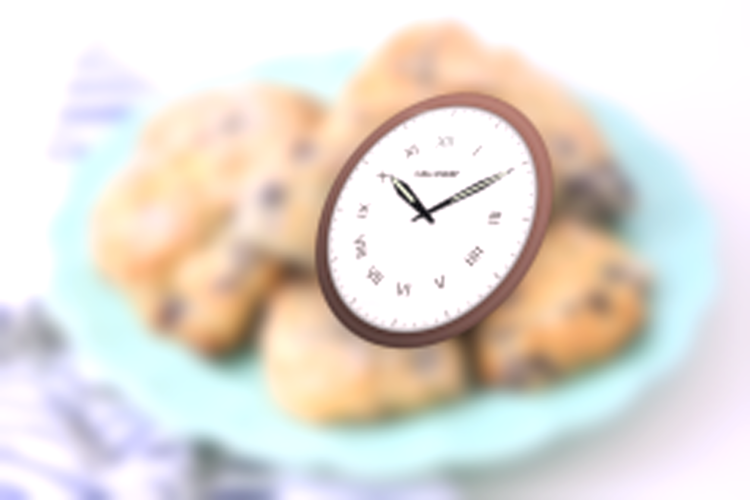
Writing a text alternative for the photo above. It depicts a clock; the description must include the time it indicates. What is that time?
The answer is 10:10
